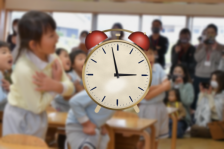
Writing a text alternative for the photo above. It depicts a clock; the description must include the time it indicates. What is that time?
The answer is 2:58
